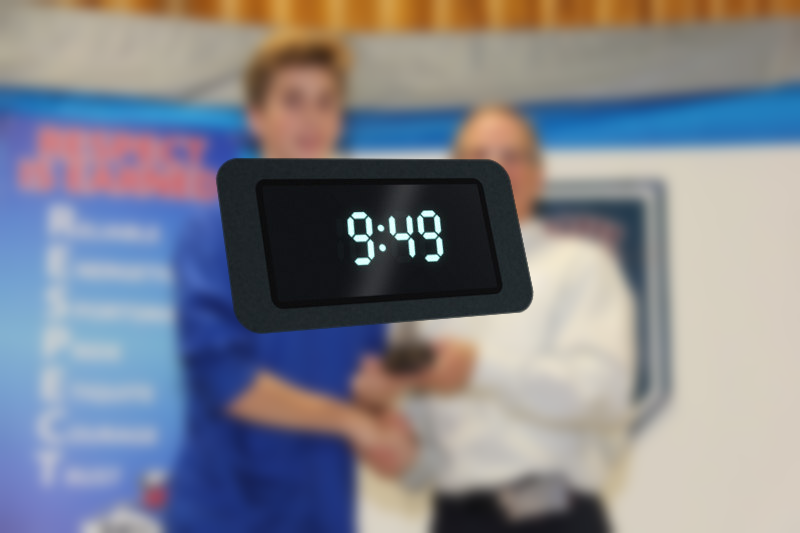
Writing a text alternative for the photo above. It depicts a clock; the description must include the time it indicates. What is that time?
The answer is 9:49
